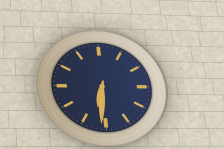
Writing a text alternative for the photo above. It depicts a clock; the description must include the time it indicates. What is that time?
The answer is 6:31
